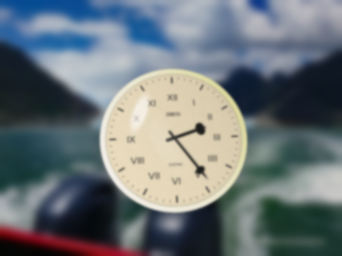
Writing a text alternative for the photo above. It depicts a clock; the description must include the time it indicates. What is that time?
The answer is 2:24
